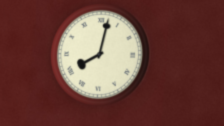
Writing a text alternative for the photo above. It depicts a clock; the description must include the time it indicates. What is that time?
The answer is 8:02
